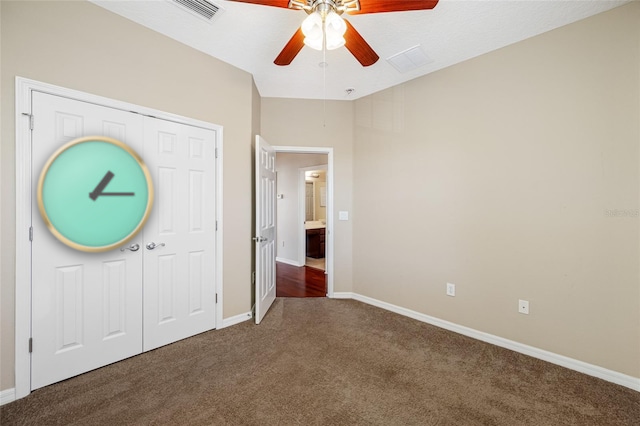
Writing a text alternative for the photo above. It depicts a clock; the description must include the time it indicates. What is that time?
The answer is 1:15
